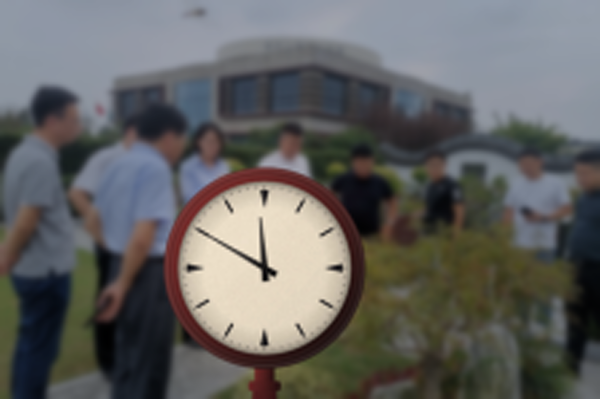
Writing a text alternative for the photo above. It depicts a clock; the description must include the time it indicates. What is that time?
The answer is 11:50
